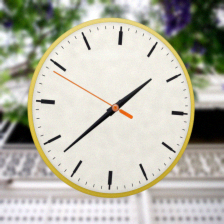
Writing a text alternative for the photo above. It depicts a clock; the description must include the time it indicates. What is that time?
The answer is 1:37:49
